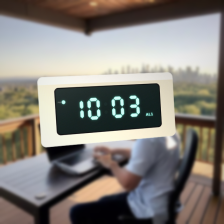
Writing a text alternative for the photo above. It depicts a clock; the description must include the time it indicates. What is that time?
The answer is 10:03
